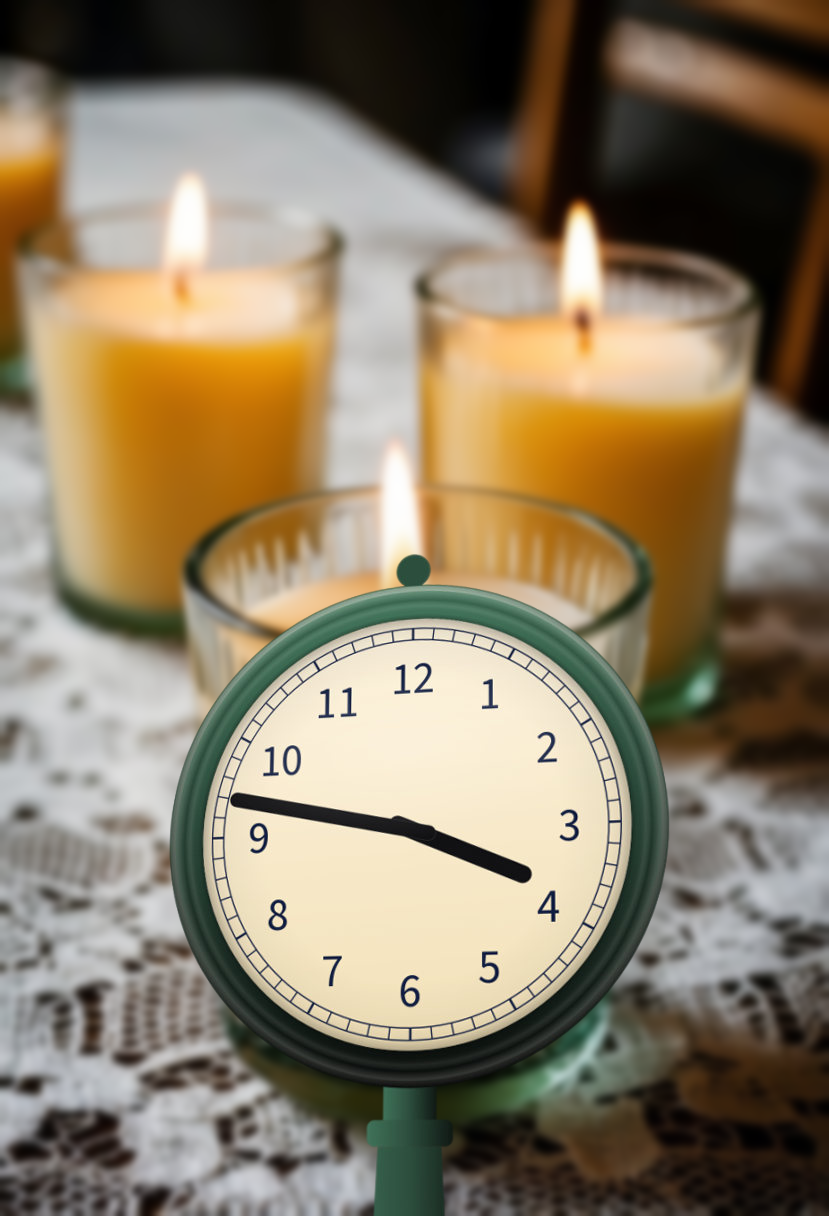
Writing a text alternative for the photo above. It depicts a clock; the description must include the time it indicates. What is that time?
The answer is 3:47
